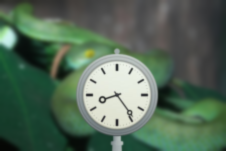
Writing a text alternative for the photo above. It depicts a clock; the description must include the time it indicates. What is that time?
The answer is 8:24
